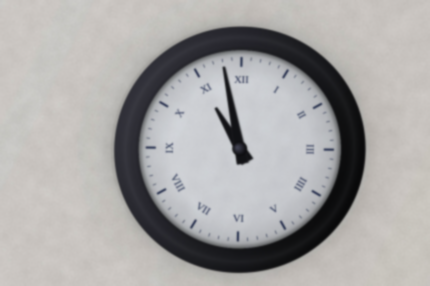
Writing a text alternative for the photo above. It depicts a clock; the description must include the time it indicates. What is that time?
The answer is 10:58
